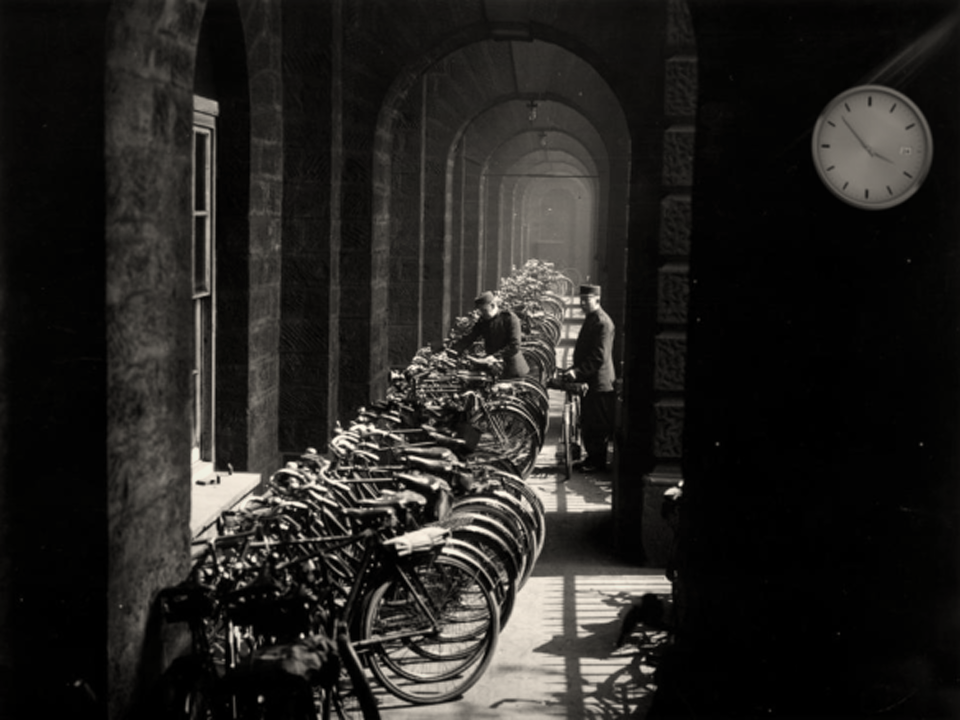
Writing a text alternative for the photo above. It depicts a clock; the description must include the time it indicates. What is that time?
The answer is 3:53
